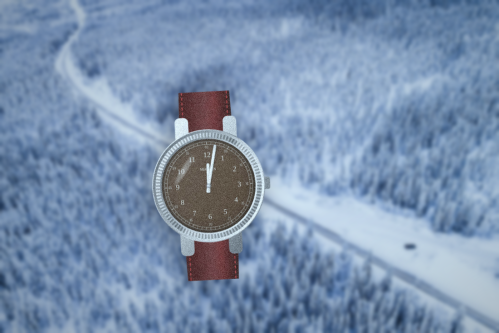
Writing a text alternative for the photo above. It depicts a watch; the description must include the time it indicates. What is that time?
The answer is 12:02
